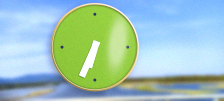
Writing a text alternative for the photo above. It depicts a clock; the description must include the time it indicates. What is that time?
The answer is 6:34
